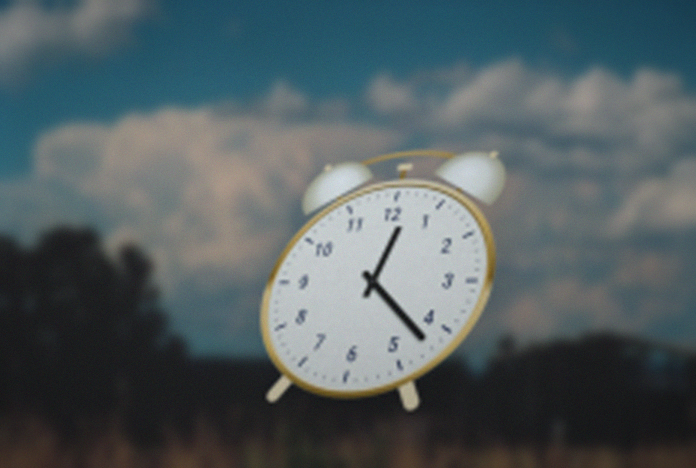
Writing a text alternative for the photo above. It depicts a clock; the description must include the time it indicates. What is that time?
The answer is 12:22
